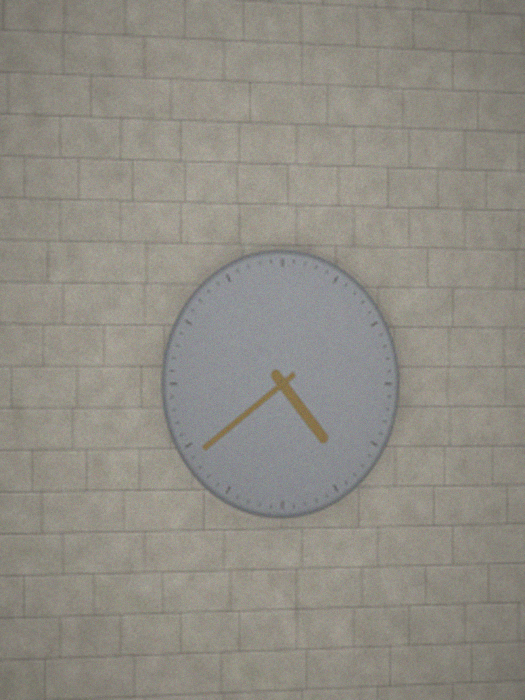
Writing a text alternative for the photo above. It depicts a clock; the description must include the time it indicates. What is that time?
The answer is 4:39
